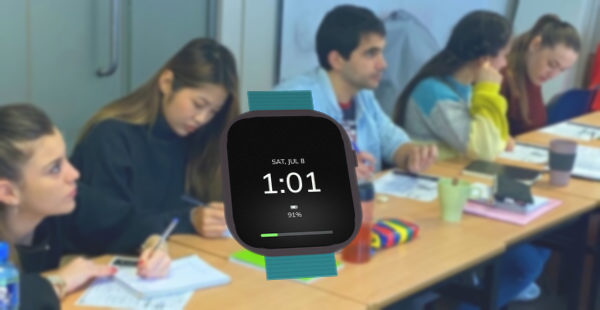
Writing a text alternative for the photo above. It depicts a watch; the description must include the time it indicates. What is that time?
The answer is 1:01
